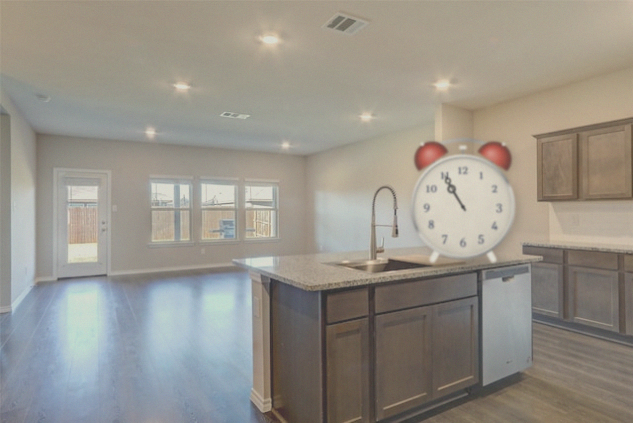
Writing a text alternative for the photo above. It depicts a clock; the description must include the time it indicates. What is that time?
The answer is 10:55
